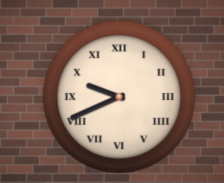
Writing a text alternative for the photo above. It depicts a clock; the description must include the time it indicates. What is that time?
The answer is 9:41
